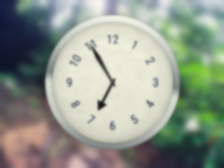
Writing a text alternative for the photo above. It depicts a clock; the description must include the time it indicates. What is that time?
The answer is 6:55
